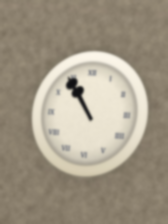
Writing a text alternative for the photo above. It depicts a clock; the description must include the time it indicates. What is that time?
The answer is 10:54
